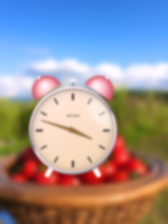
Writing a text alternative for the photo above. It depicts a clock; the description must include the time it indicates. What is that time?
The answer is 3:48
